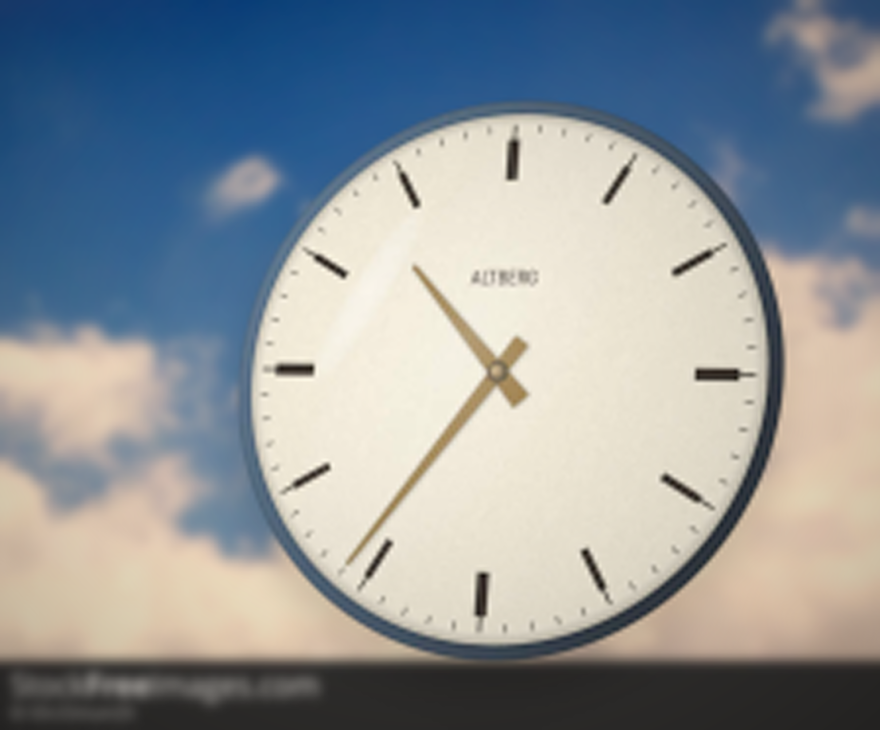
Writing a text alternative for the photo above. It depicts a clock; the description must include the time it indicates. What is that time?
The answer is 10:36
